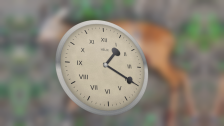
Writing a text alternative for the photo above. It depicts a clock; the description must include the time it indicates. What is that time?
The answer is 1:20
